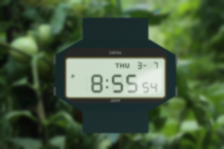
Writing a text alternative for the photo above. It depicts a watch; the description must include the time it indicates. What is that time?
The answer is 8:55:54
